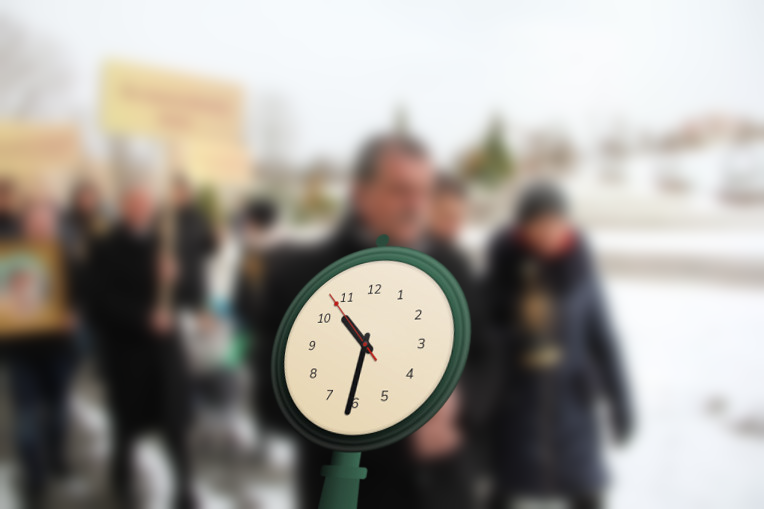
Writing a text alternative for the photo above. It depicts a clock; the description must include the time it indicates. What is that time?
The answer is 10:30:53
